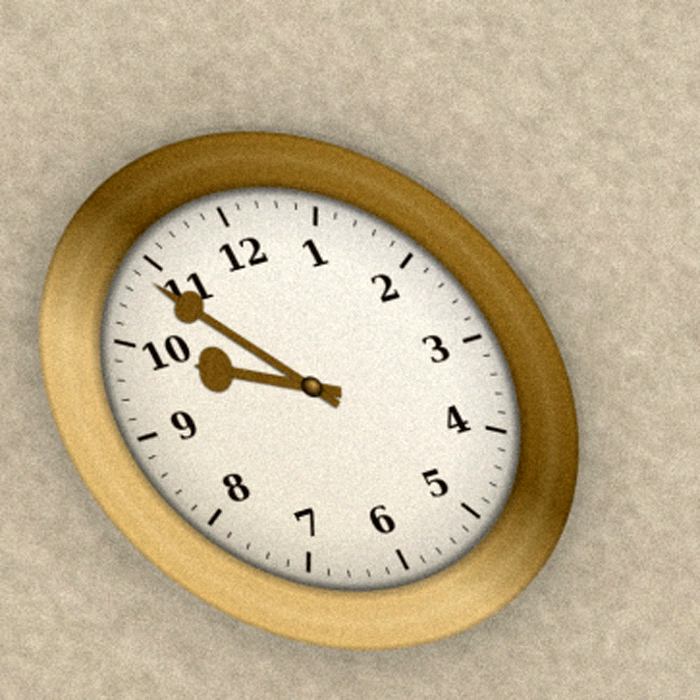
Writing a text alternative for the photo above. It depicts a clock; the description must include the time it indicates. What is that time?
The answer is 9:54
